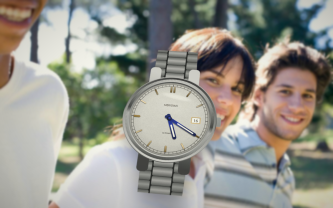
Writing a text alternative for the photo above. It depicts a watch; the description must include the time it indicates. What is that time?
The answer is 5:20
